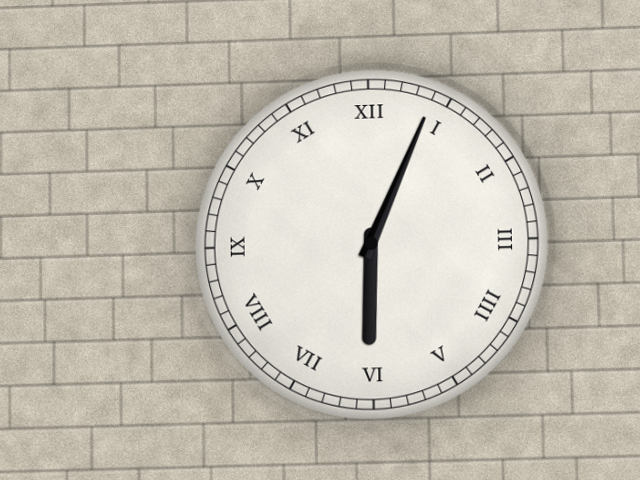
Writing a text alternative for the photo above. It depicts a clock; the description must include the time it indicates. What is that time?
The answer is 6:04
